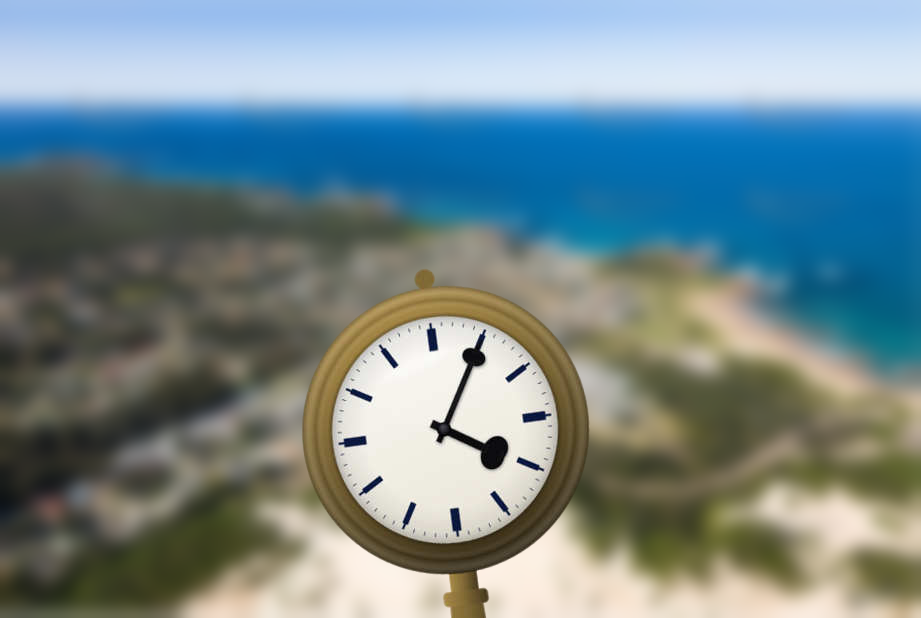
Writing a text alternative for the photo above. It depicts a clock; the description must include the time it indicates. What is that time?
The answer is 4:05
